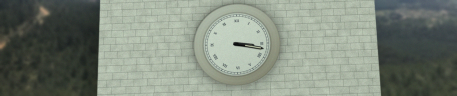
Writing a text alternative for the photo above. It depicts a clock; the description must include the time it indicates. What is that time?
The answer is 3:17
